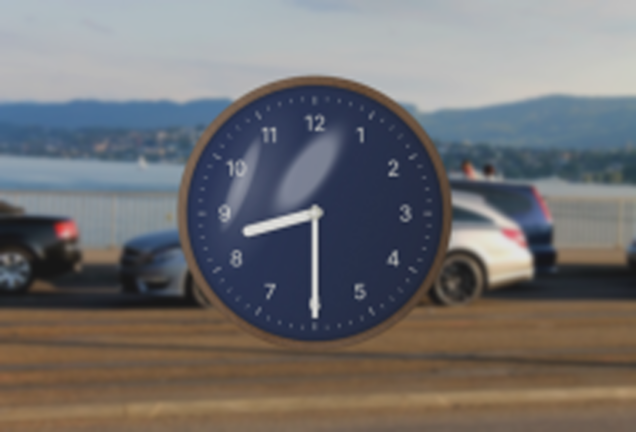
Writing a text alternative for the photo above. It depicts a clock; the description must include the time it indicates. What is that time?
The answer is 8:30
